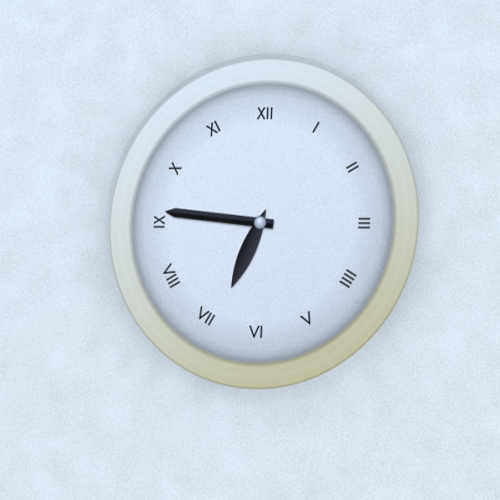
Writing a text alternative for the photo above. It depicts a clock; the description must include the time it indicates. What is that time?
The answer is 6:46
